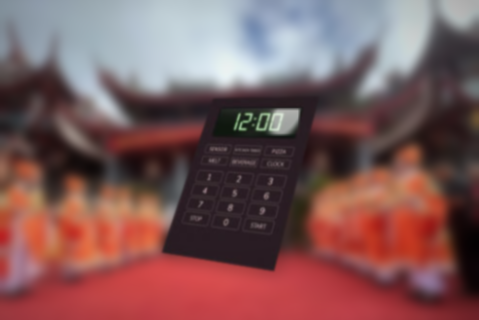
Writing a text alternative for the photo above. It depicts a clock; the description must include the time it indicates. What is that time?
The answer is 12:00
